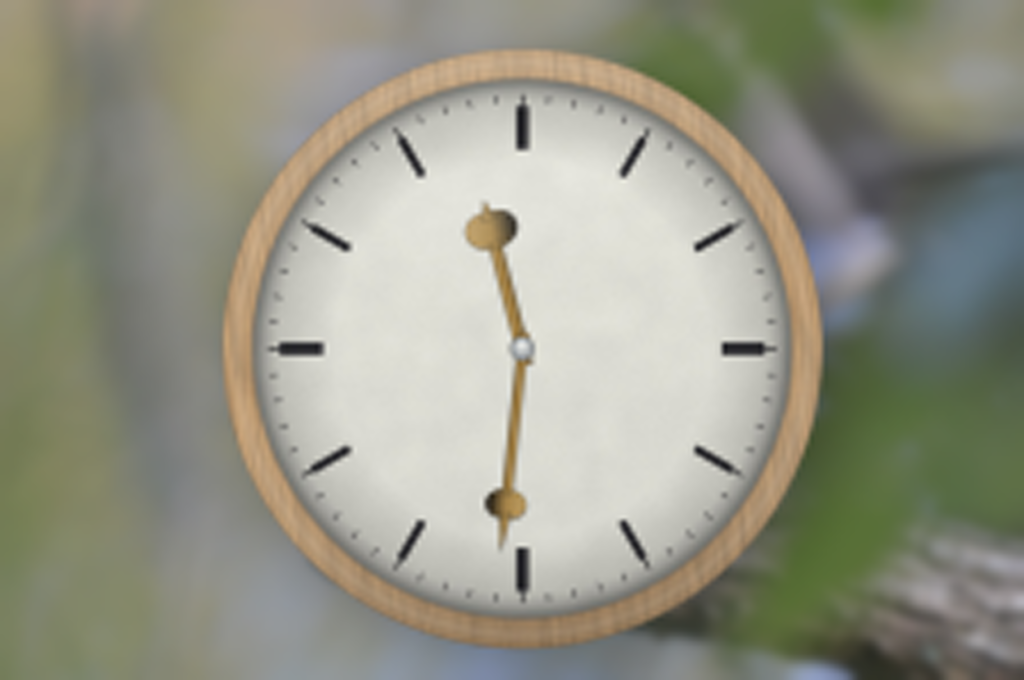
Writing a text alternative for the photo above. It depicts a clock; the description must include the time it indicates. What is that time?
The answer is 11:31
